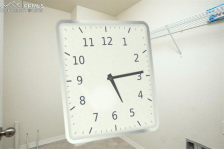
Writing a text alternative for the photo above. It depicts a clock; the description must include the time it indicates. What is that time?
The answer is 5:14
